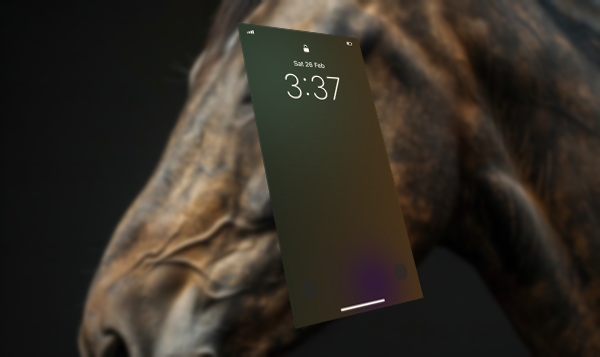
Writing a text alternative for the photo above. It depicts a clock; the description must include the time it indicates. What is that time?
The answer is 3:37
